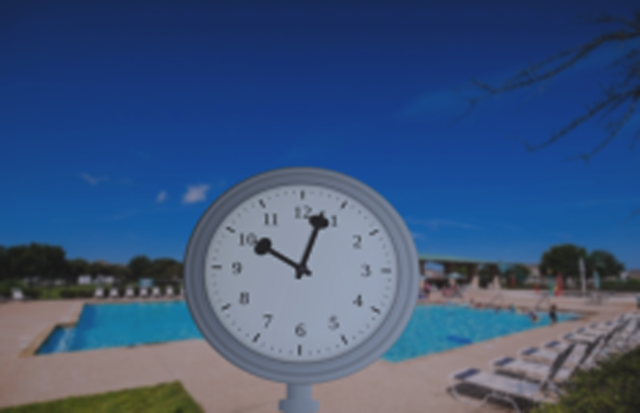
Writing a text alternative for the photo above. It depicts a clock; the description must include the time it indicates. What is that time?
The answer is 10:03
